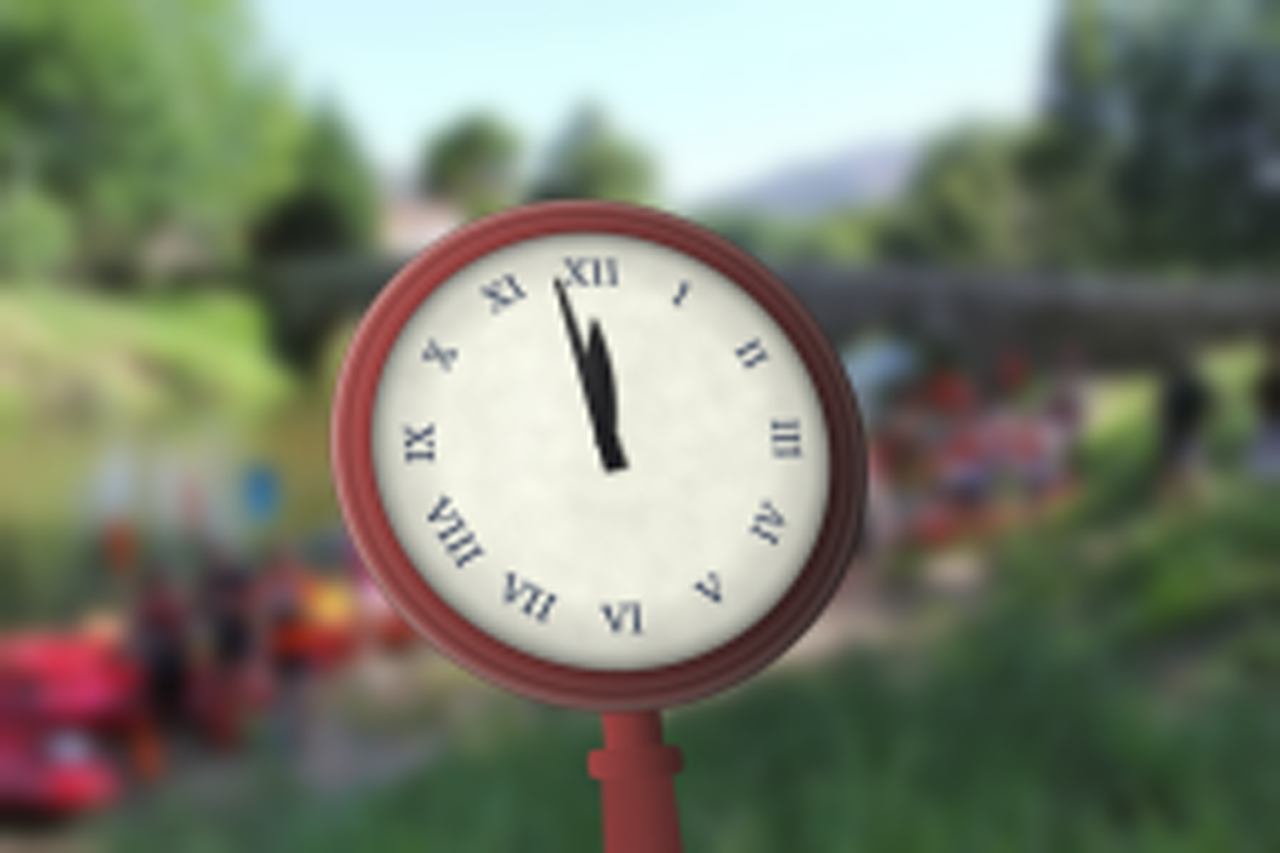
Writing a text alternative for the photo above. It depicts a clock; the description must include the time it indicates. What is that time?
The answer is 11:58
